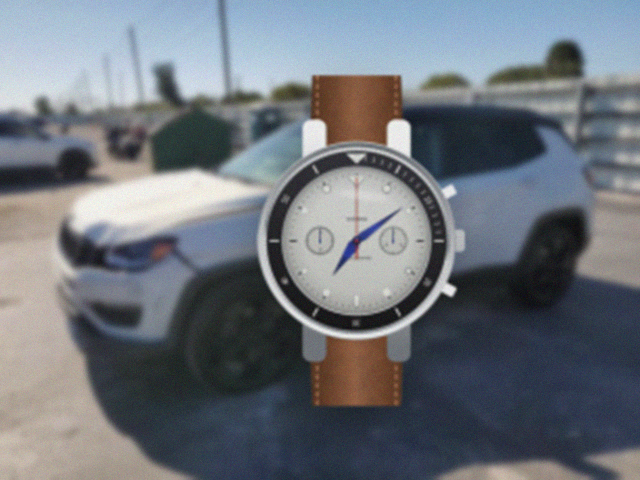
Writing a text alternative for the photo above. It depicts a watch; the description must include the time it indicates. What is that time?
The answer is 7:09
